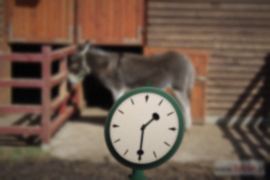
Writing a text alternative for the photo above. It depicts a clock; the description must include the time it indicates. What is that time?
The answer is 1:30
